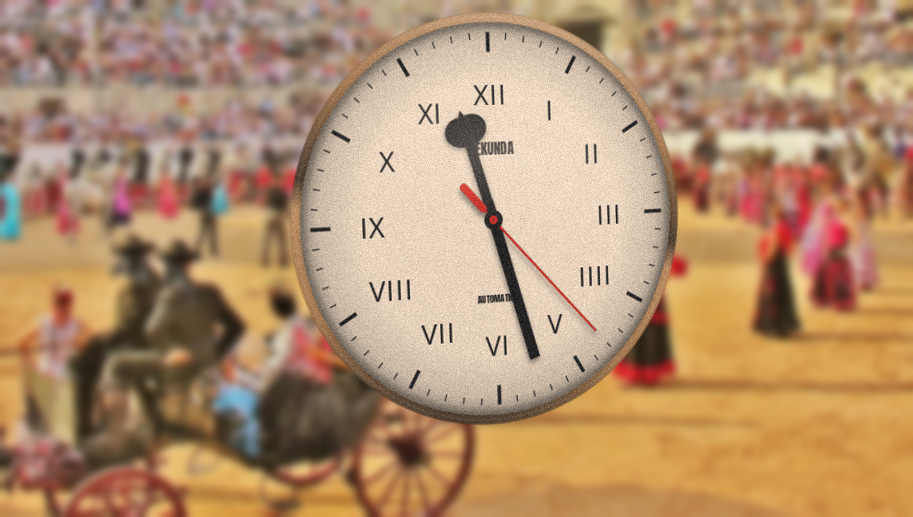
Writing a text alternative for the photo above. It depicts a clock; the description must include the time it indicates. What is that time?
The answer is 11:27:23
